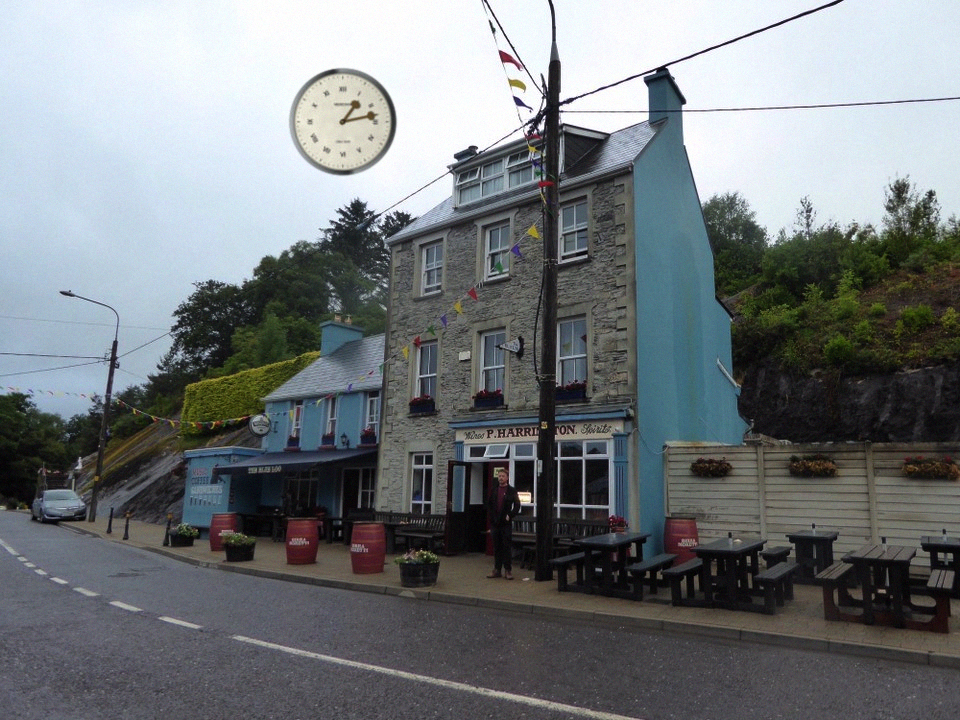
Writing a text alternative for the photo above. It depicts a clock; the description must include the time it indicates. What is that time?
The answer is 1:13
